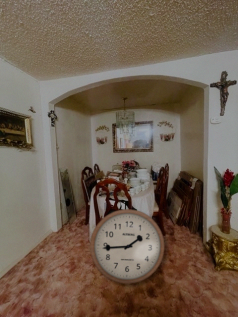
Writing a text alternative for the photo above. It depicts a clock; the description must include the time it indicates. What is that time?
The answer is 1:44
